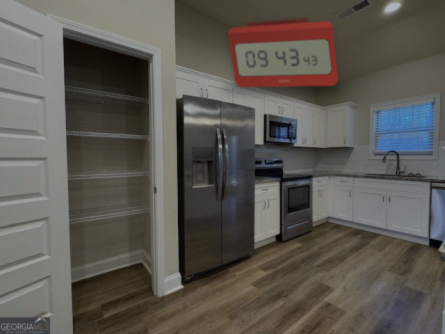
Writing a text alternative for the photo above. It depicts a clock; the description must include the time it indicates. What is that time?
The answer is 9:43:43
